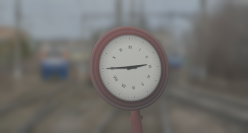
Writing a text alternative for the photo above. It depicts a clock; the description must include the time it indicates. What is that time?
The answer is 2:45
